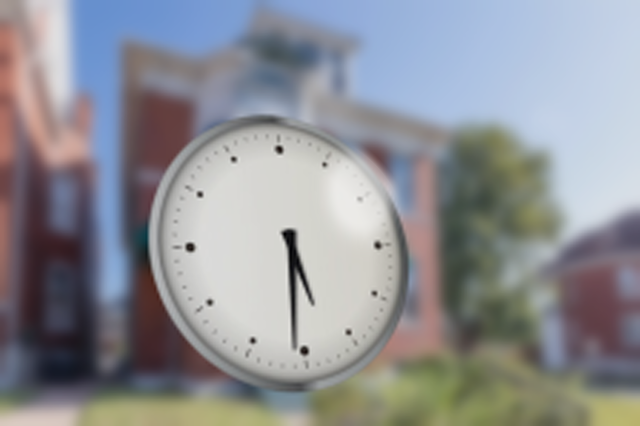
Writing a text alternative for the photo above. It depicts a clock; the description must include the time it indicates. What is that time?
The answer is 5:31
